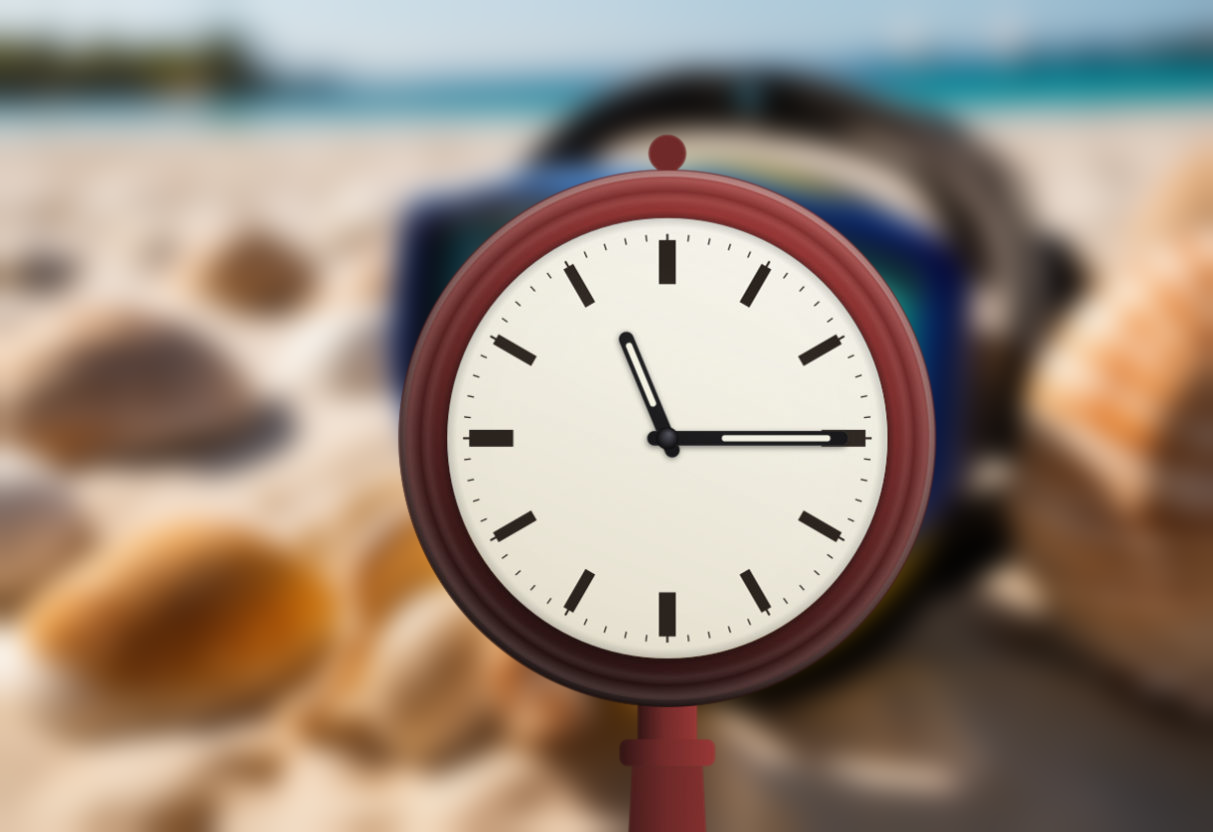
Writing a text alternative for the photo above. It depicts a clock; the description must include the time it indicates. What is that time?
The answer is 11:15
